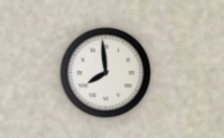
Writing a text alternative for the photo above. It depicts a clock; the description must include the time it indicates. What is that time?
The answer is 7:59
